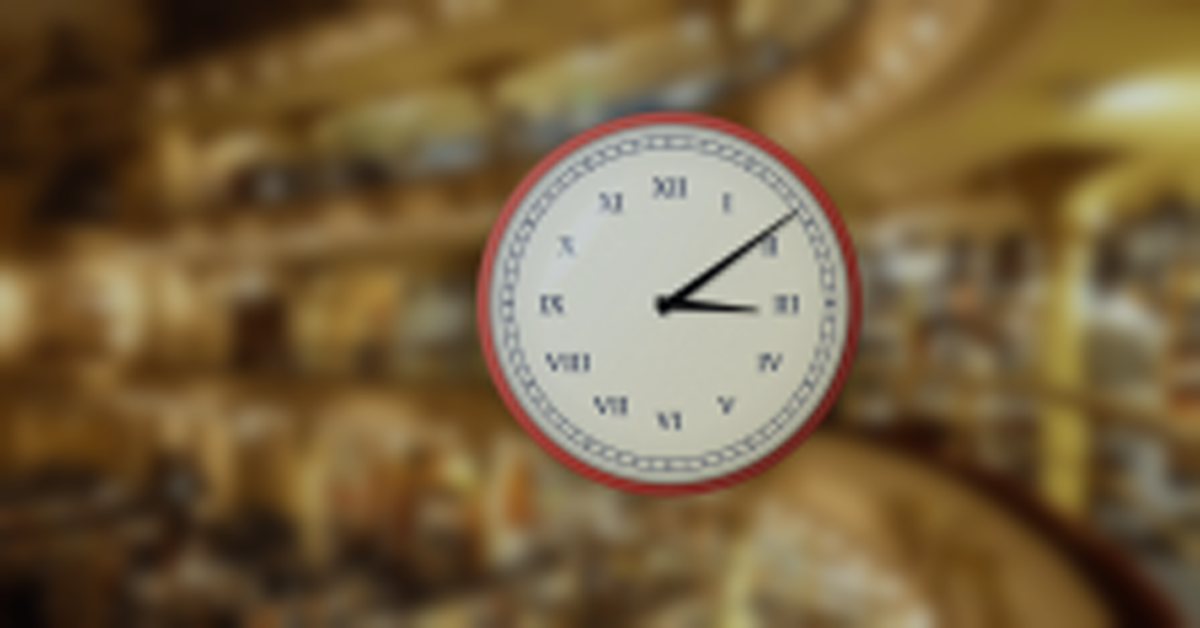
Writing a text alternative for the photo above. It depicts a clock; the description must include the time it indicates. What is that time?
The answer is 3:09
